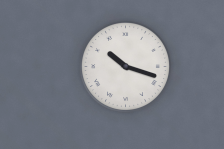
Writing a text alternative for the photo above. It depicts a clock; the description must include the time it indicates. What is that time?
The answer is 10:18
